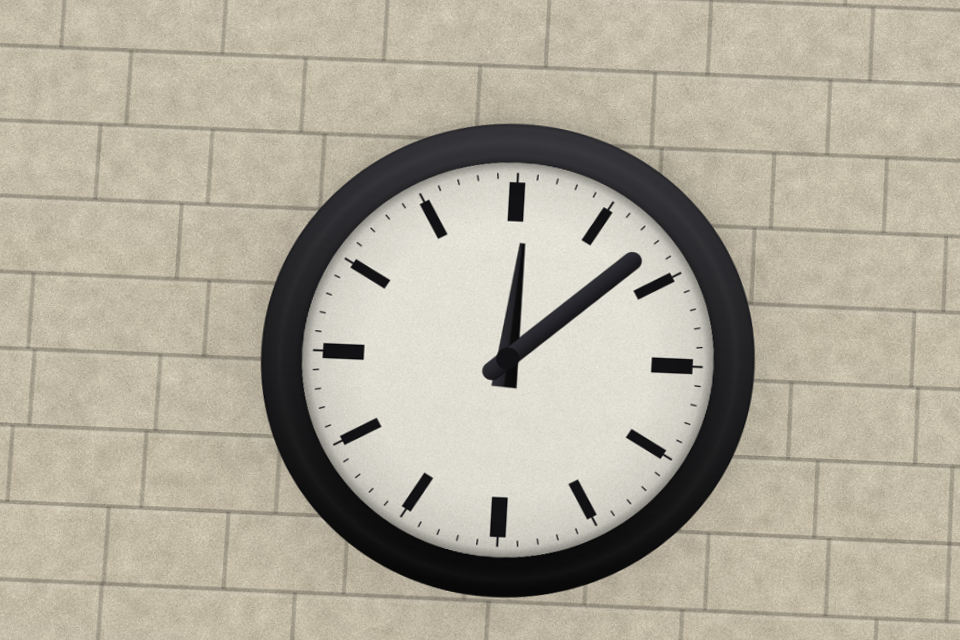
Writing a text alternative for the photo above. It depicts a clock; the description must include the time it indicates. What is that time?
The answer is 12:08
